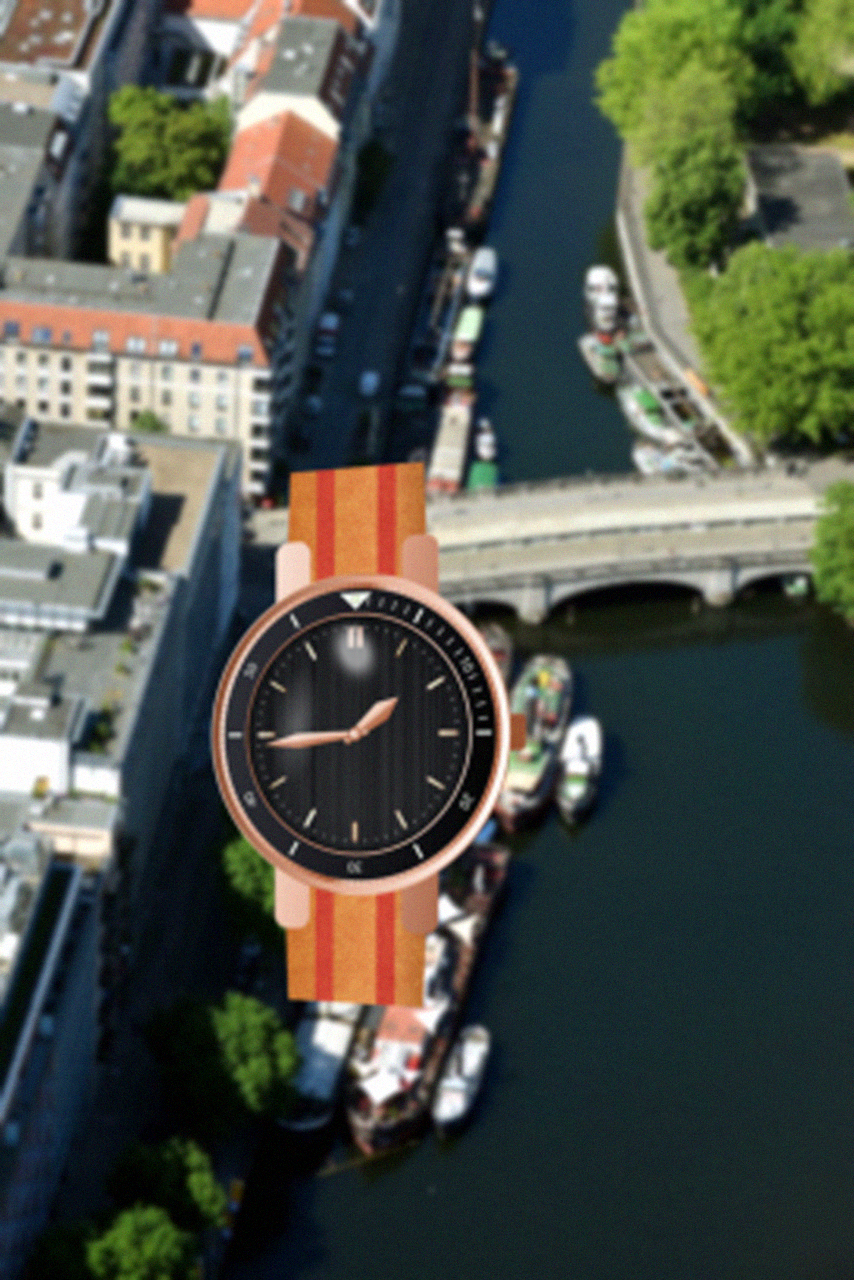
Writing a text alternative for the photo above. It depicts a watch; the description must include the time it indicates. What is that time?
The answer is 1:44
